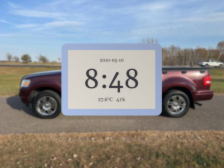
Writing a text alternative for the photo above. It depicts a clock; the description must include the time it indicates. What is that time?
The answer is 8:48
